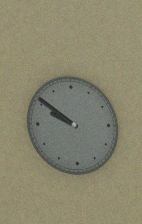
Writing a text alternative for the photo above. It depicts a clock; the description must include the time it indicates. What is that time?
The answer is 9:51
